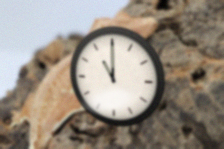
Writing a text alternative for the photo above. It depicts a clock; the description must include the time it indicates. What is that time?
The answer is 11:00
